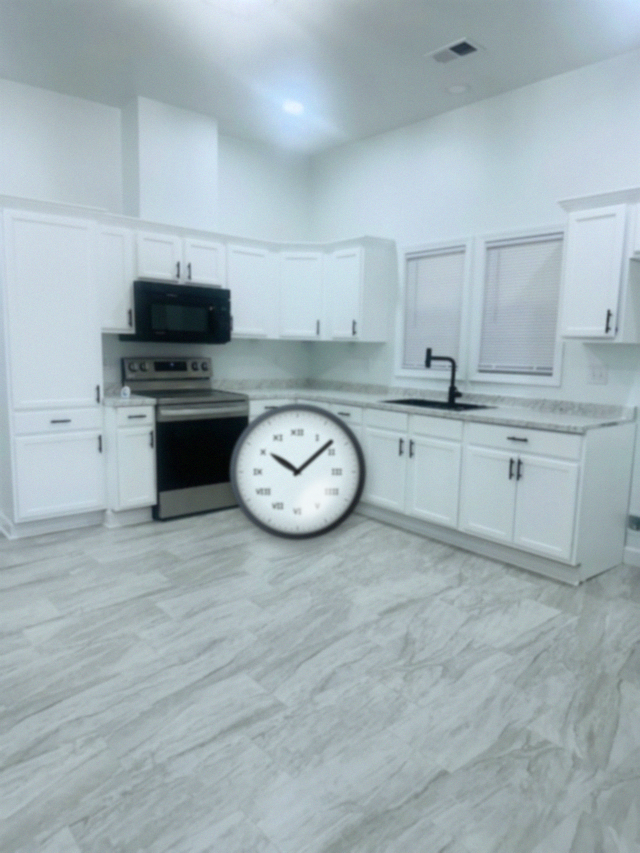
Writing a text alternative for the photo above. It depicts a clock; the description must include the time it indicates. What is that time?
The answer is 10:08
